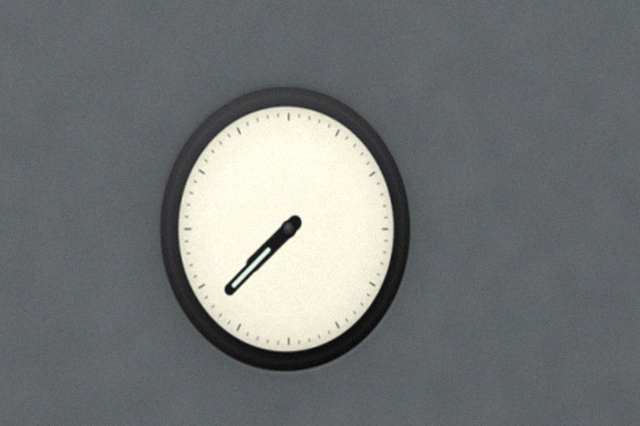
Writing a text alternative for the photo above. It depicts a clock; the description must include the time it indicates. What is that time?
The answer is 7:38
